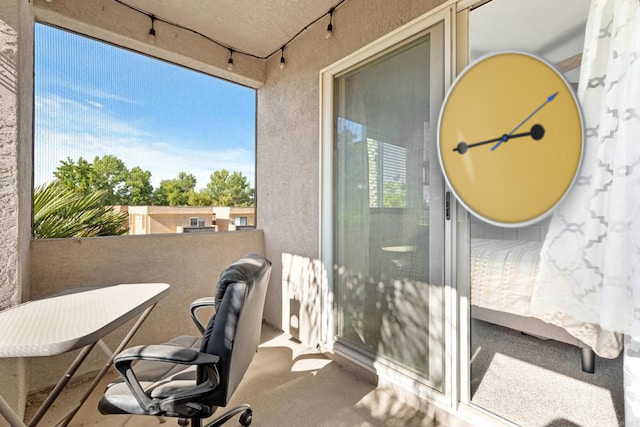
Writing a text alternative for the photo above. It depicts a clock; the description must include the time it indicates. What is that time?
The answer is 2:43:09
